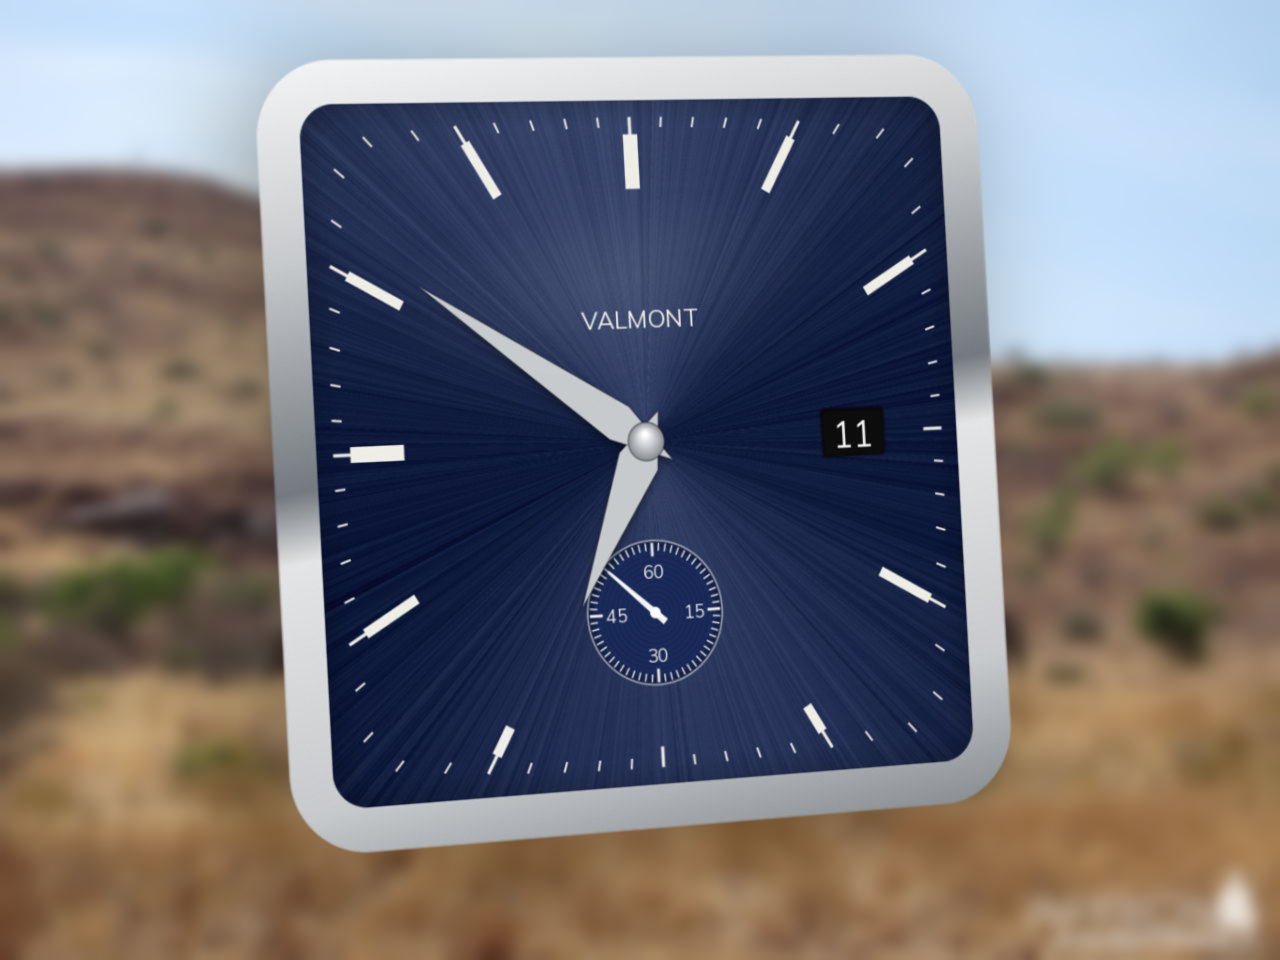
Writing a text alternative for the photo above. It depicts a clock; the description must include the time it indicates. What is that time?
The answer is 6:50:52
